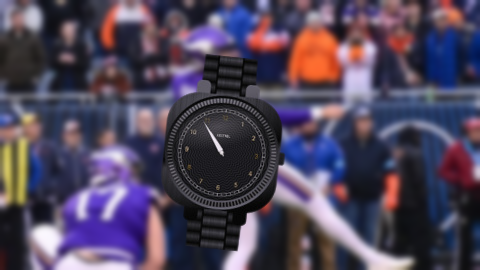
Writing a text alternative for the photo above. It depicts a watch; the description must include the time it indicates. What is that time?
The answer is 10:54
